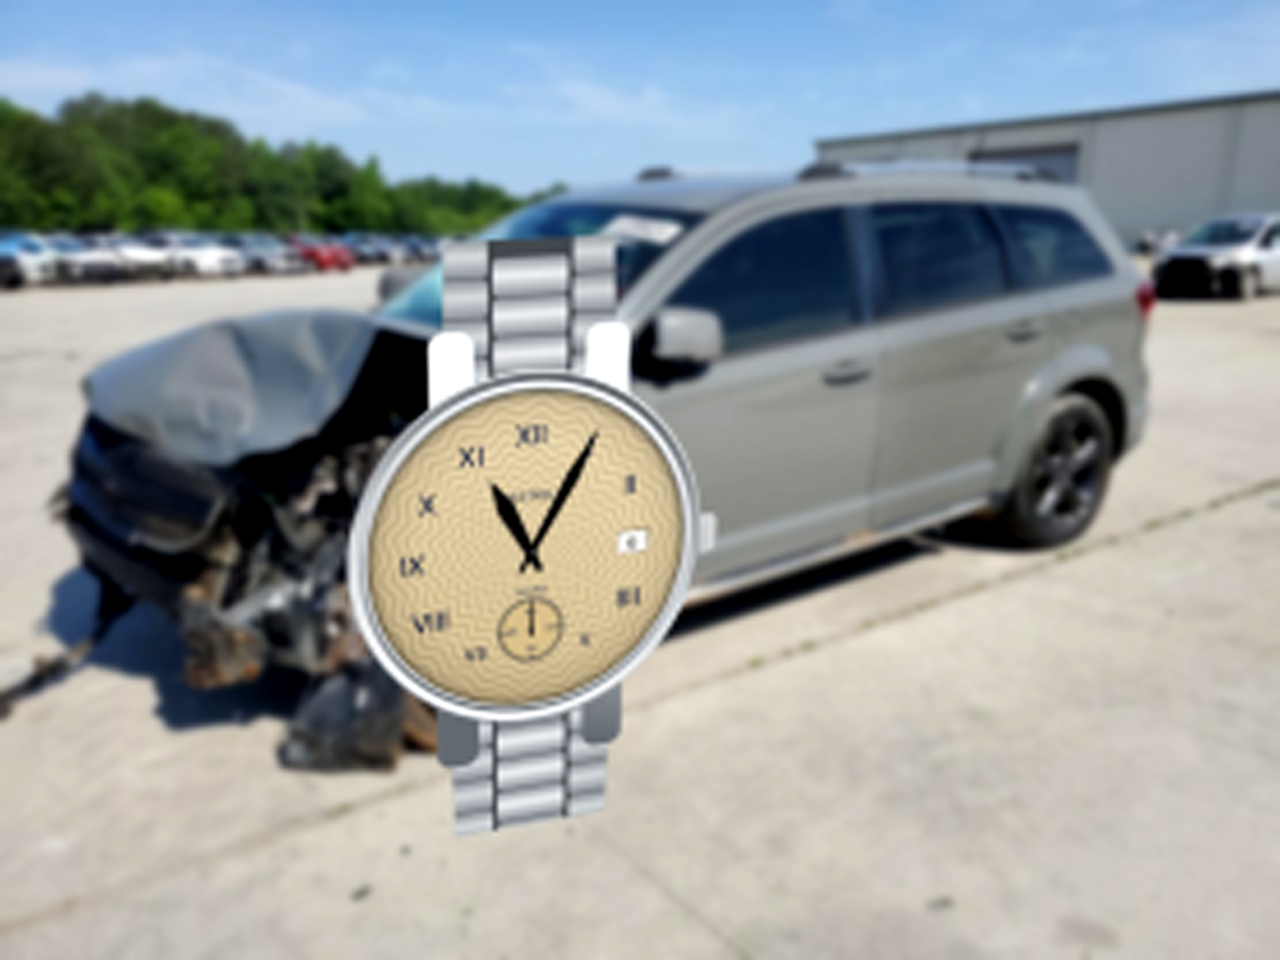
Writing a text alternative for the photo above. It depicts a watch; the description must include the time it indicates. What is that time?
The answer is 11:05
